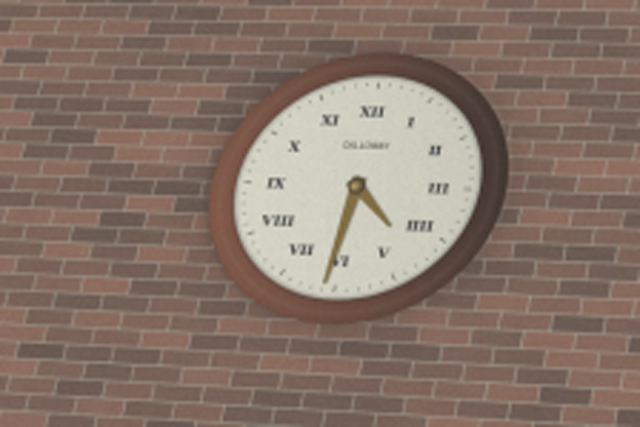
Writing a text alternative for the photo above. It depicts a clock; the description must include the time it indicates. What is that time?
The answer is 4:31
